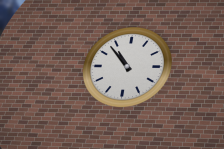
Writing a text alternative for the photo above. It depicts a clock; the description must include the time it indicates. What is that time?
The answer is 10:53
